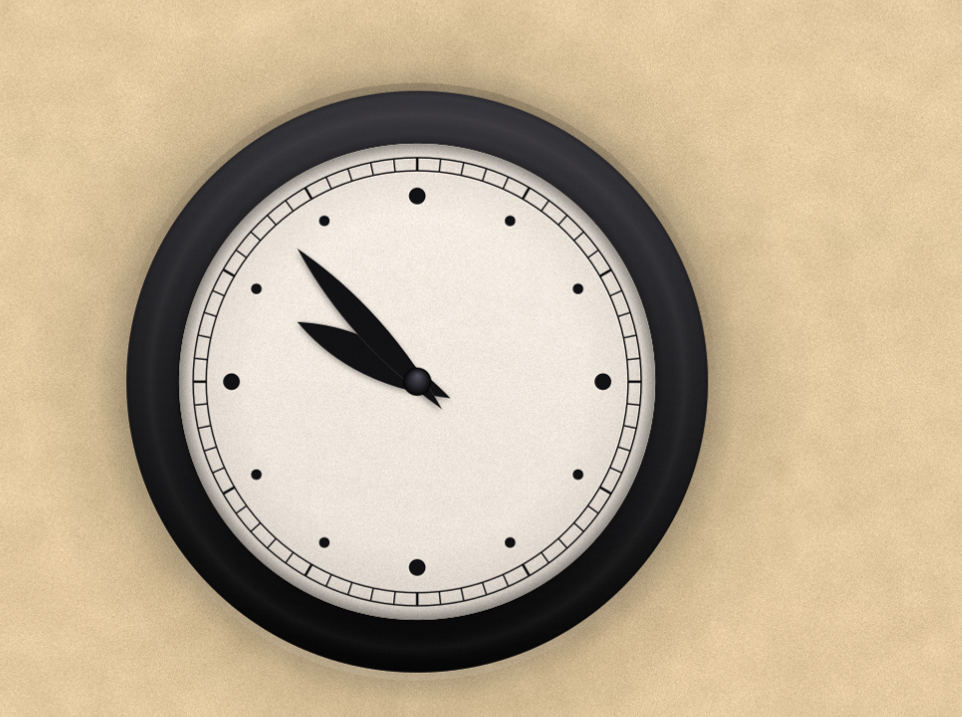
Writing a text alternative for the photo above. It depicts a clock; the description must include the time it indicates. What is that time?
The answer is 9:53
